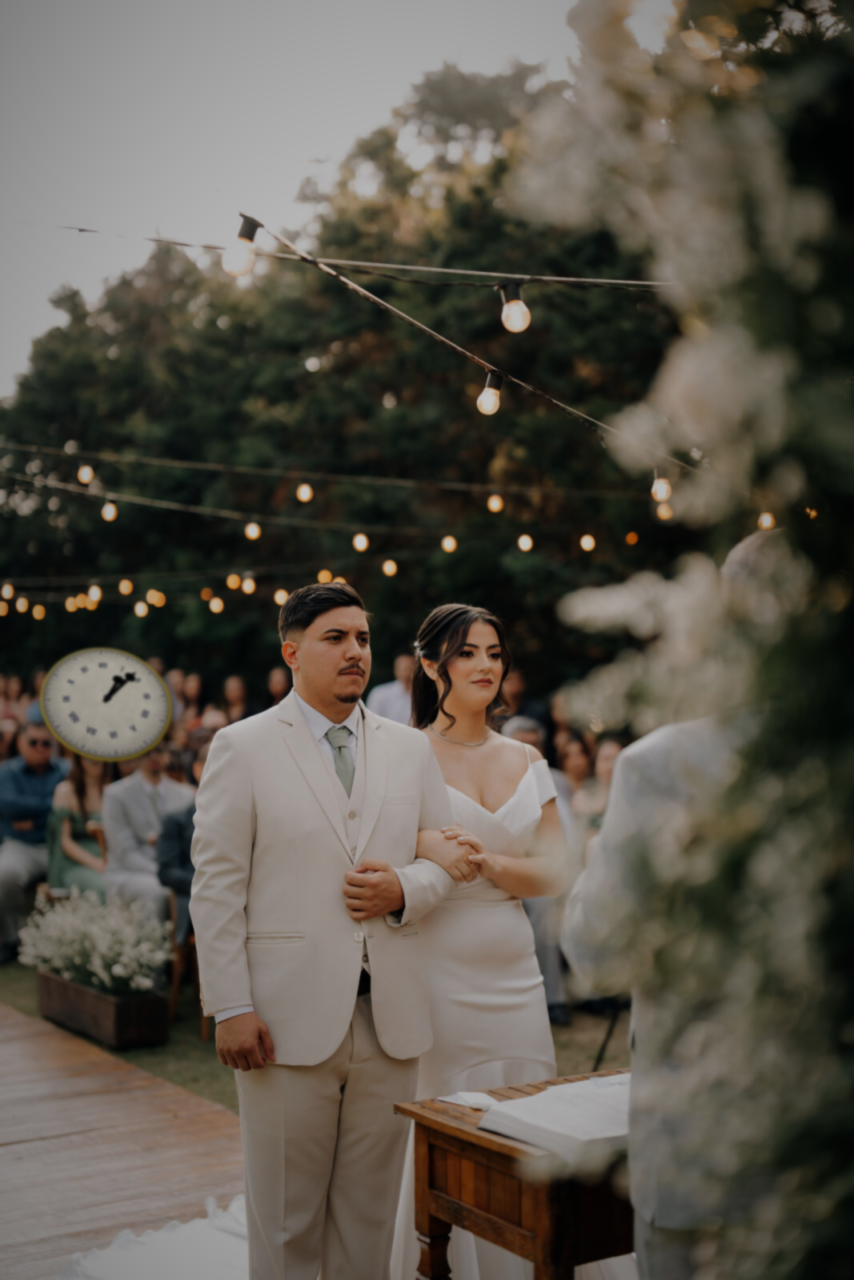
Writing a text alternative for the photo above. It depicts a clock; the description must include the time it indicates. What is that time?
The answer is 1:08
